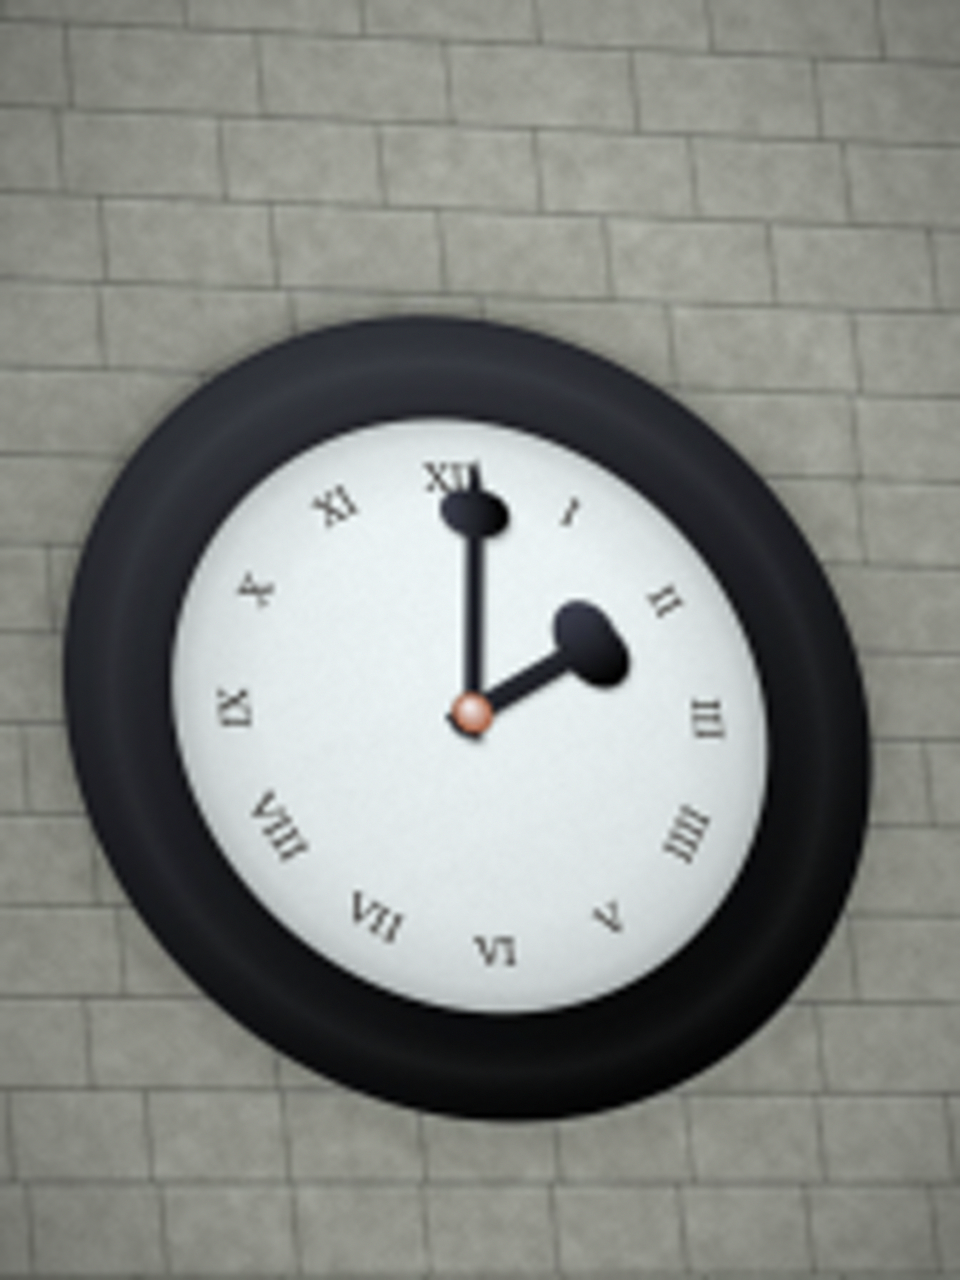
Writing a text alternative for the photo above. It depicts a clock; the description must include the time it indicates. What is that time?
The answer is 2:01
